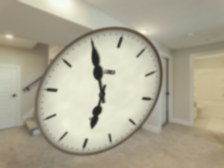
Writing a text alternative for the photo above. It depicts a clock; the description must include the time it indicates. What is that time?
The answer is 5:55
